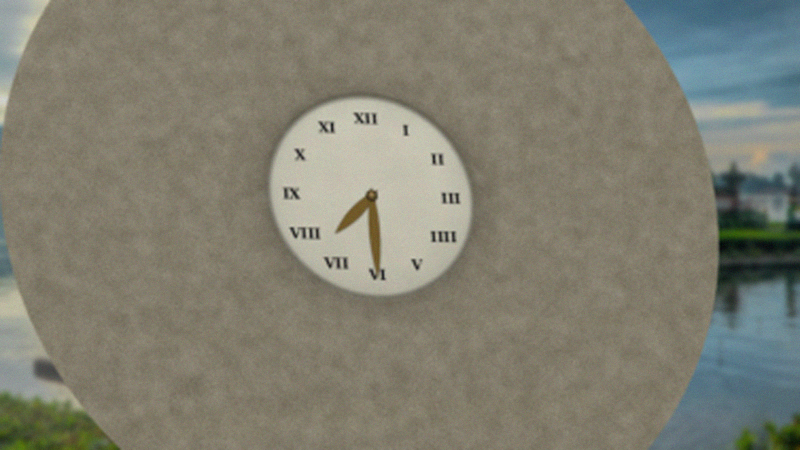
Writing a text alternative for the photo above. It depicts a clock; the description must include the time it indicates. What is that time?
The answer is 7:30
